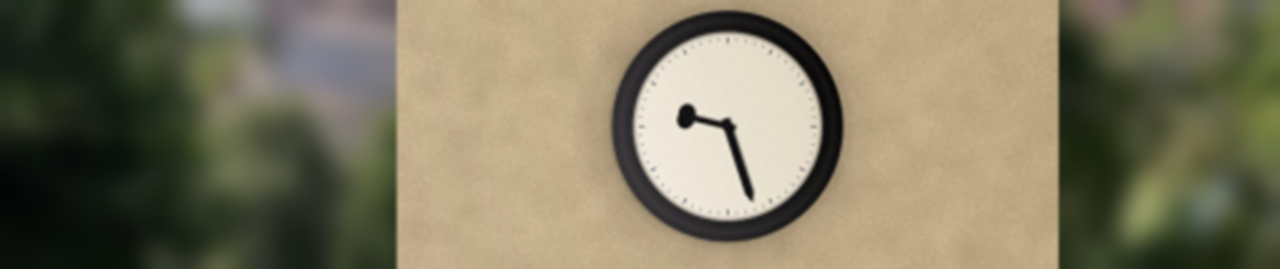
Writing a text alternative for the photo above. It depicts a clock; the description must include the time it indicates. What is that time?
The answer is 9:27
